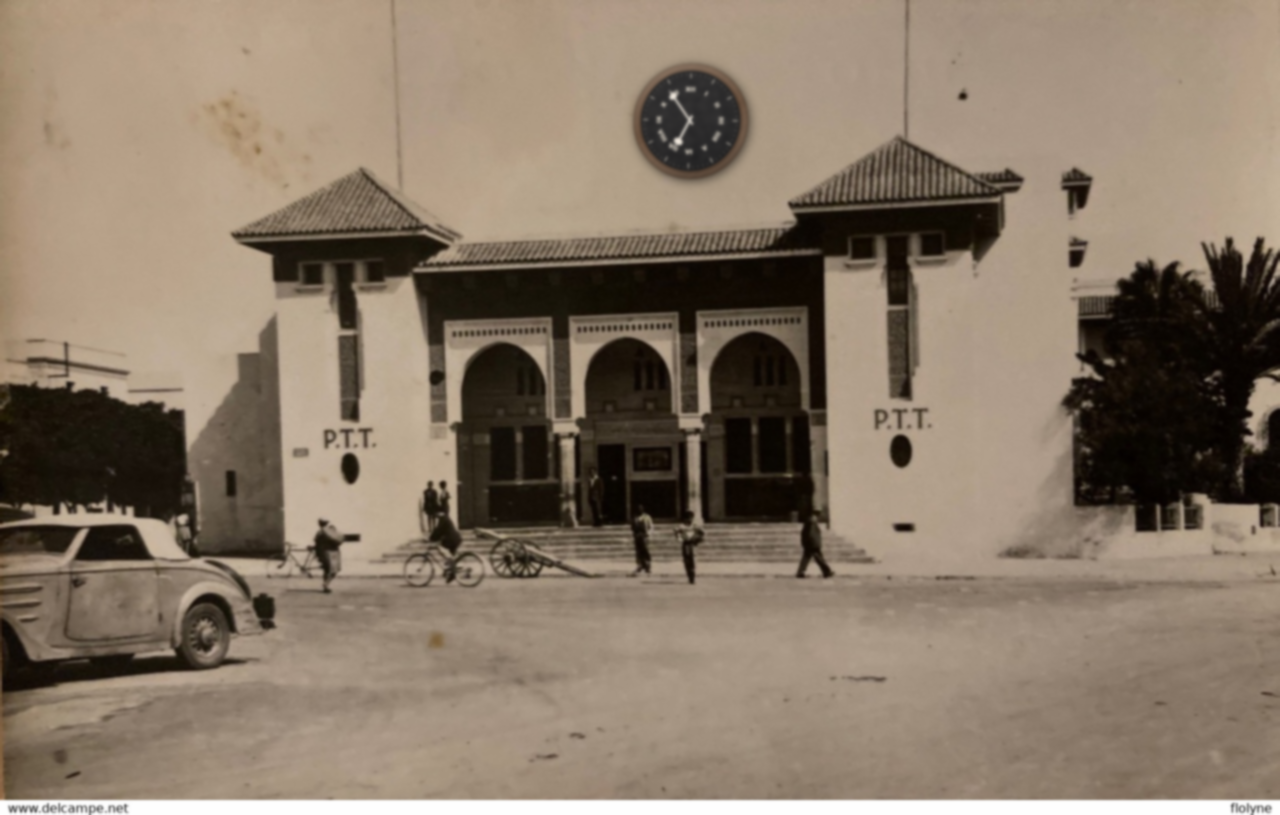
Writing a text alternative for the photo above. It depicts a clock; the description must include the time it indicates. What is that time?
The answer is 6:54
